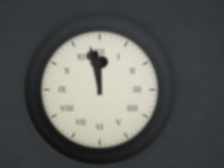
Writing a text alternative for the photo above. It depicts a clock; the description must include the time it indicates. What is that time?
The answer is 11:58
